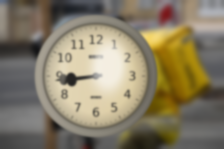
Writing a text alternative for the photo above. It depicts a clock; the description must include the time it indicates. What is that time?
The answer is 8:44
